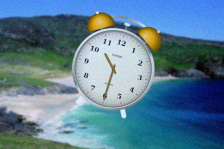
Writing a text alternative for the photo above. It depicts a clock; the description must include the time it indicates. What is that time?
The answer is 10:30
